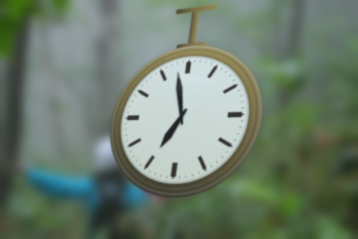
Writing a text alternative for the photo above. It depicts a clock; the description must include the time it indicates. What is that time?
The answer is 6:58
